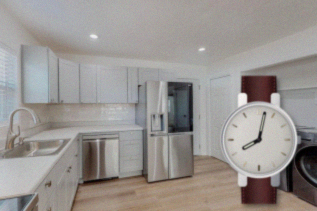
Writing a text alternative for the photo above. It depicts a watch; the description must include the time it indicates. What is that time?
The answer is 8:02
